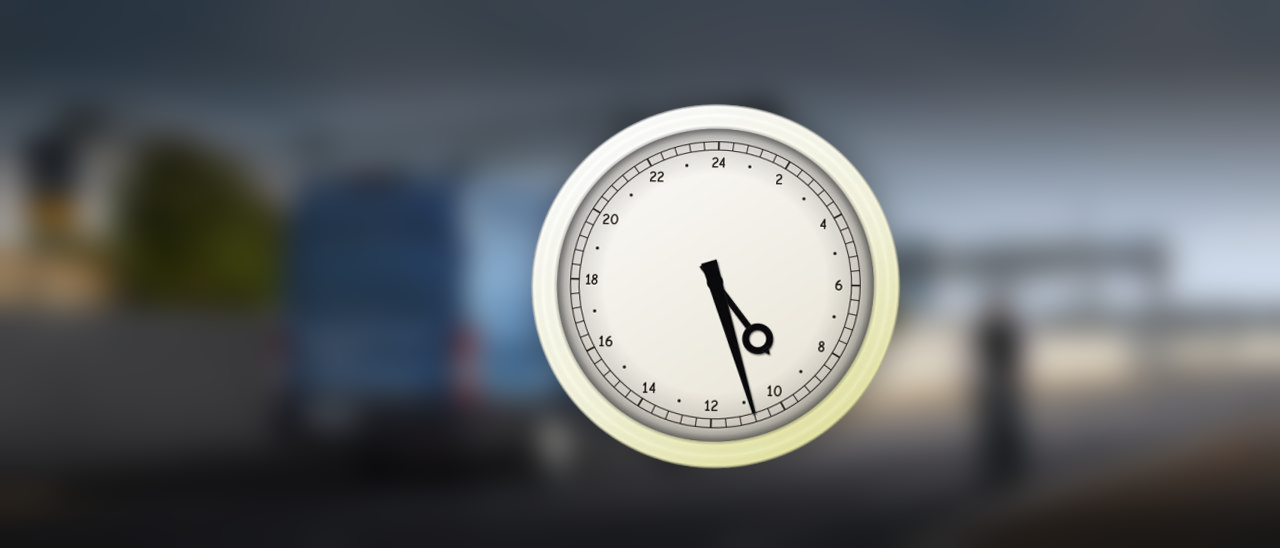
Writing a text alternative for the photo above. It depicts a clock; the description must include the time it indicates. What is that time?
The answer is 9:27
